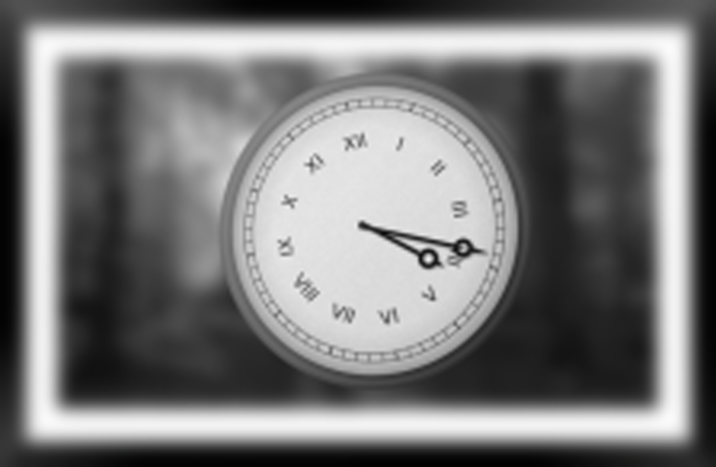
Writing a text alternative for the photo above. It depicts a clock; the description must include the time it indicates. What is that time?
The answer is 4:19
